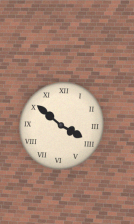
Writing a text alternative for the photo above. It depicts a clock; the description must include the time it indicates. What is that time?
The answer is 3:51
